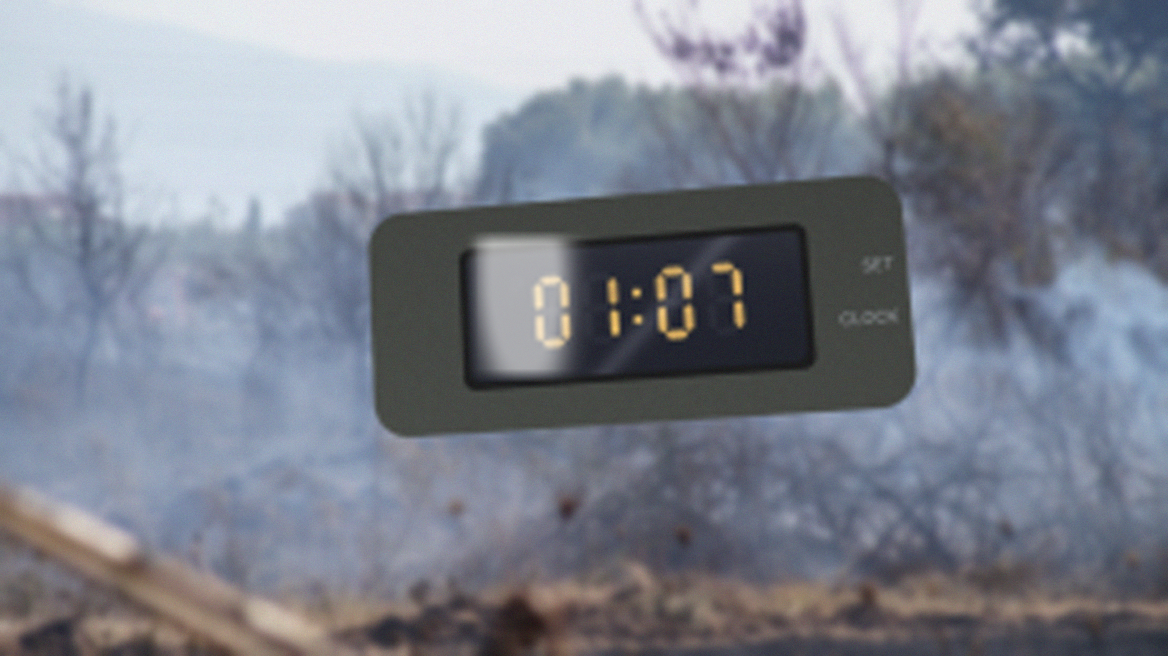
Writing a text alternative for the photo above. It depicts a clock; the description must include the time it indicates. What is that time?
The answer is 1:07
